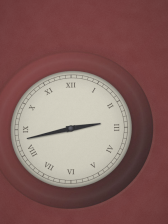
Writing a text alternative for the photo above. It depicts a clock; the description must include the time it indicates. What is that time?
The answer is 2:43
